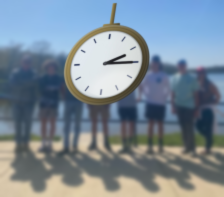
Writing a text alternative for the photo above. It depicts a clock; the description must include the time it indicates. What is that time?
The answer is 2:15
